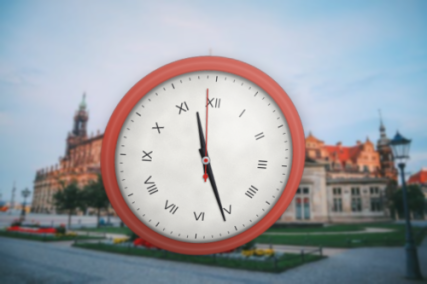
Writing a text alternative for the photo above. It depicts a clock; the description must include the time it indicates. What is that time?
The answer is 11:25:59
